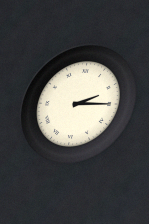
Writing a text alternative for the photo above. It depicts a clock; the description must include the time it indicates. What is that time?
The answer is 2:15
